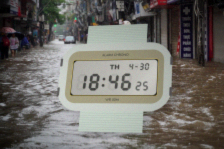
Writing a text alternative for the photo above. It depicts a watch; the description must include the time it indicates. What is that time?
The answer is 18:46:25
